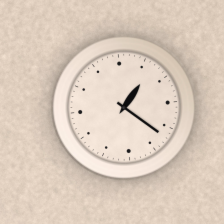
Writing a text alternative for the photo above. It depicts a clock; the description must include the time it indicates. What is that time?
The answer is 1:22
